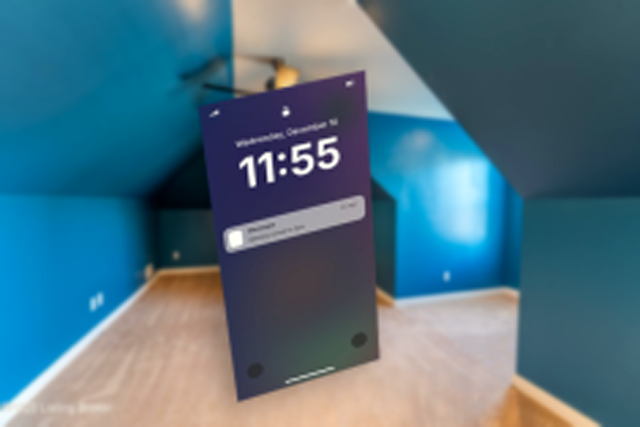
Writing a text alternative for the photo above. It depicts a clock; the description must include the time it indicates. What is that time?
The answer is 11:55
